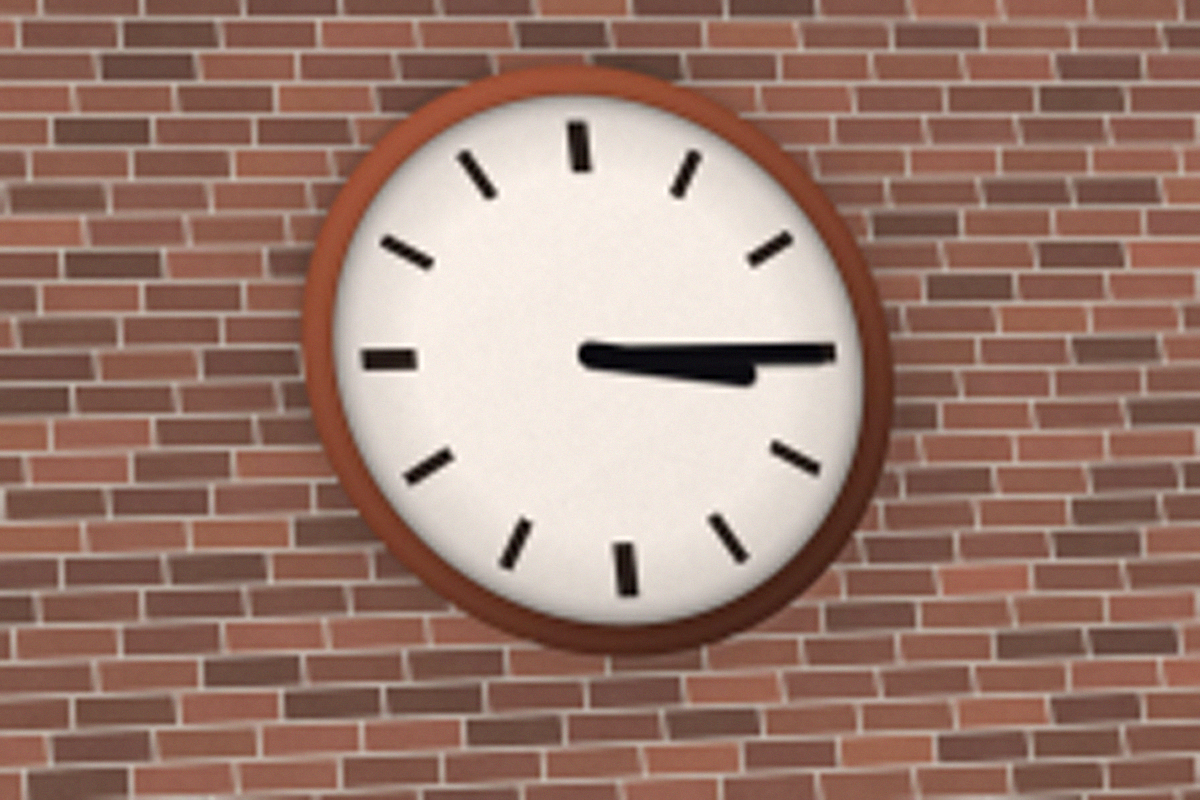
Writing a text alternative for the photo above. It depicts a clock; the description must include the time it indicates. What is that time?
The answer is 3:15
